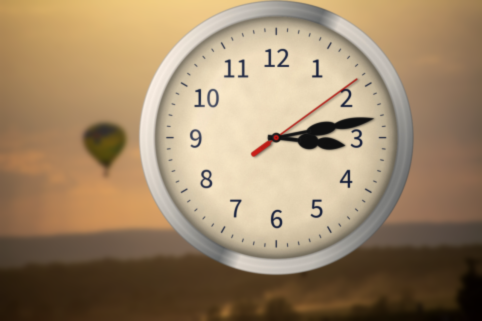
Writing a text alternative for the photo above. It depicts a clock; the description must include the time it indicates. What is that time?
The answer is 3:13:09
